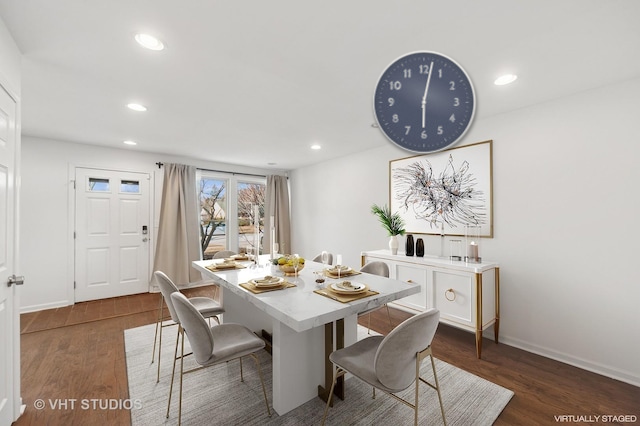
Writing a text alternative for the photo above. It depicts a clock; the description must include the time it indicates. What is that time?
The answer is 6:02
